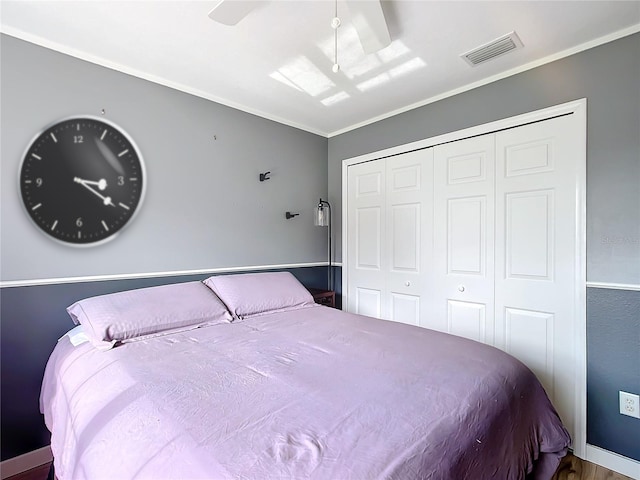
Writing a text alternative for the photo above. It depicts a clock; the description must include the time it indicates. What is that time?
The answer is 3:21
